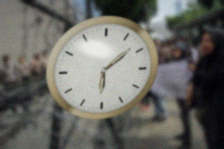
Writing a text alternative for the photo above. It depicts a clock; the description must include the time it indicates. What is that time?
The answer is 6:08
